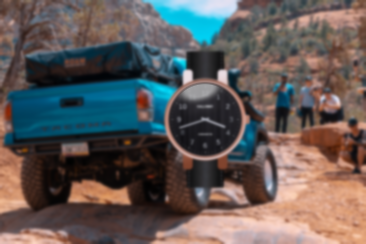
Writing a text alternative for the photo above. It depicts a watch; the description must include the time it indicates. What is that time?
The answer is 3:42
